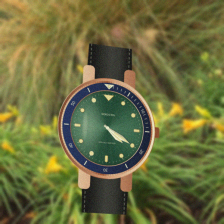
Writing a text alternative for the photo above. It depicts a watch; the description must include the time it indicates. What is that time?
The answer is 4:20
